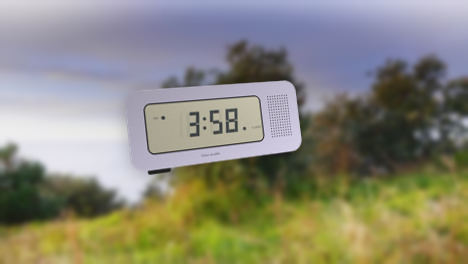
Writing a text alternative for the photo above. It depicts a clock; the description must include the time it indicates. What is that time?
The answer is 3:58
